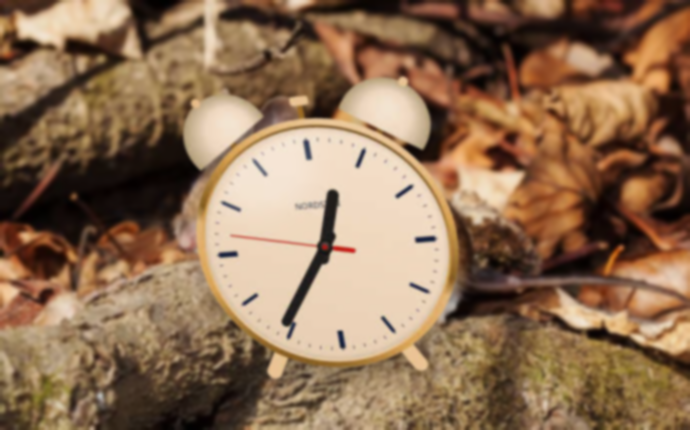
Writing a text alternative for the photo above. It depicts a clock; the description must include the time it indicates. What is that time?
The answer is 12:35:47
